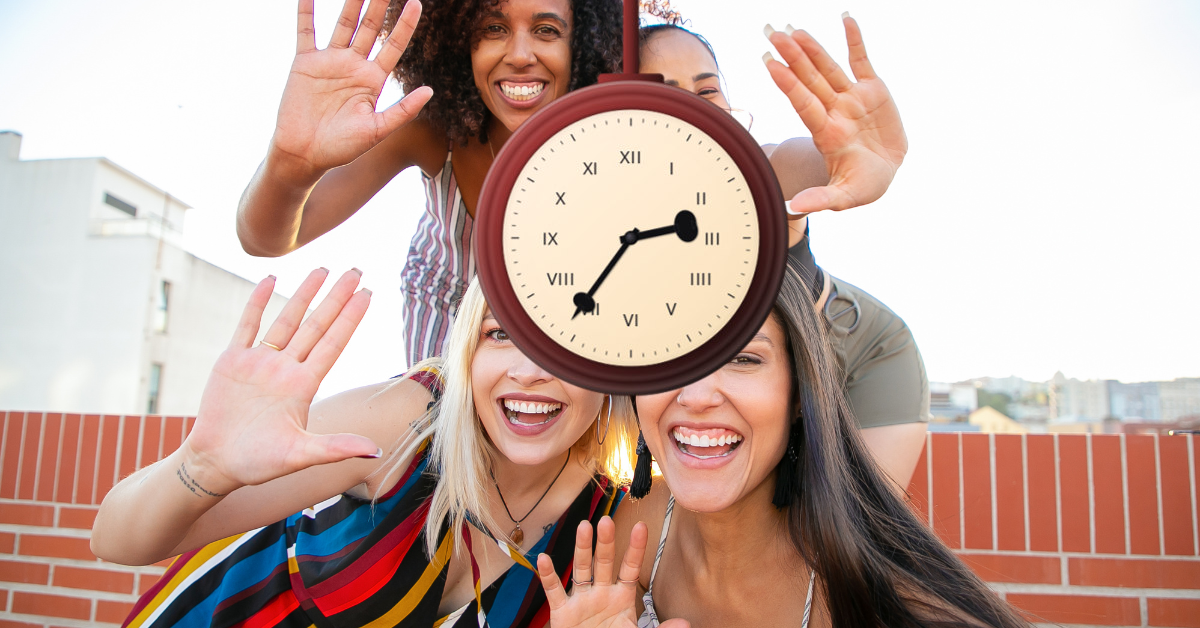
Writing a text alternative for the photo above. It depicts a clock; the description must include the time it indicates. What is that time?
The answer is 2:36
